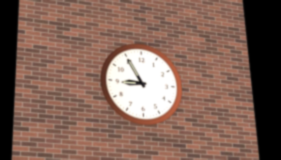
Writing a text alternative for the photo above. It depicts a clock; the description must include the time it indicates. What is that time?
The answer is 8:55
